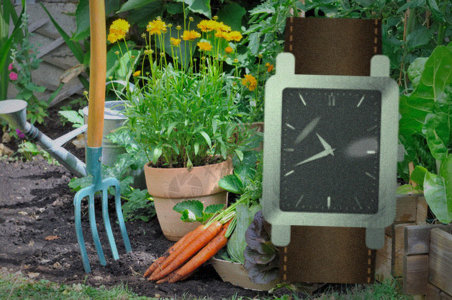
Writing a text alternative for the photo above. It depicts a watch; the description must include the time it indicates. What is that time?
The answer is 10:41
